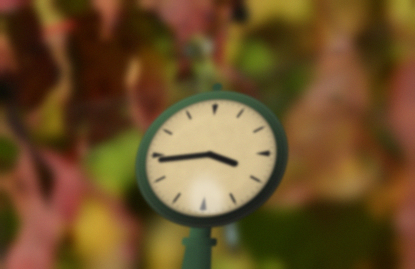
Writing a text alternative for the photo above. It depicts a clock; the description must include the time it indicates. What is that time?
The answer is 3:44
